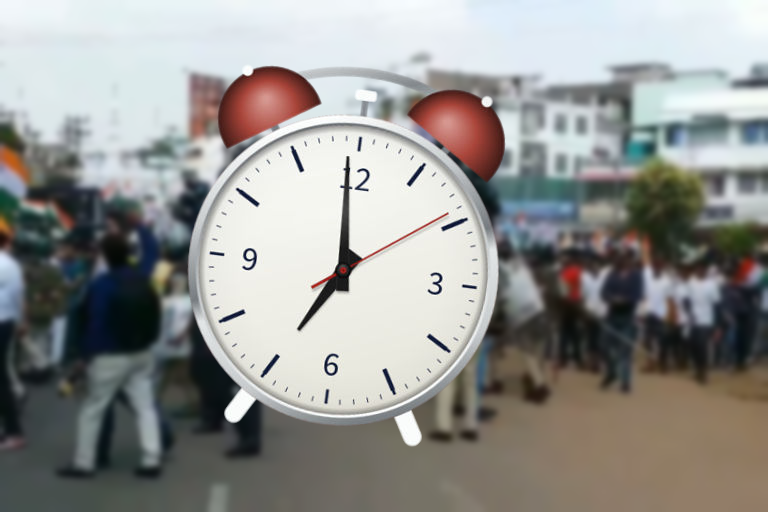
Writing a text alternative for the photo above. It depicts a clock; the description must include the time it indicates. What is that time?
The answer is 6:59:09
